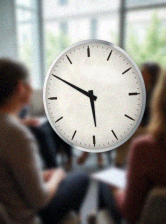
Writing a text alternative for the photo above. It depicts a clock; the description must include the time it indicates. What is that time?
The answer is 5:50
